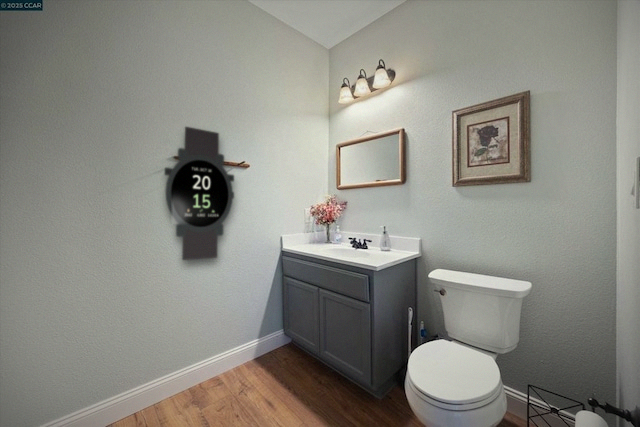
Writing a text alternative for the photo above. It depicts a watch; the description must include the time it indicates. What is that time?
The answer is 20:15
